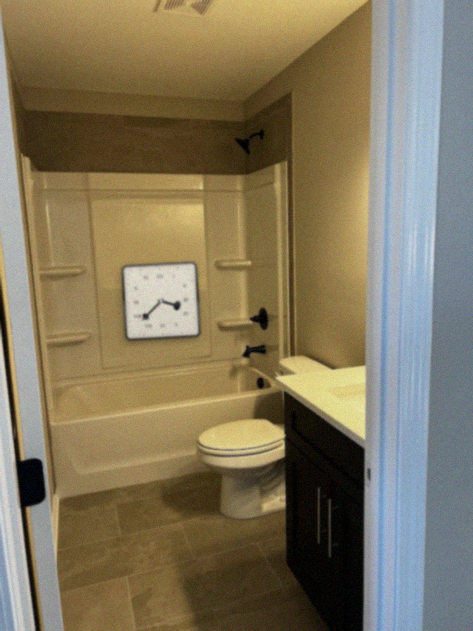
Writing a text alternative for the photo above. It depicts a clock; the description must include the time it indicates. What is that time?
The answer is 3:38
